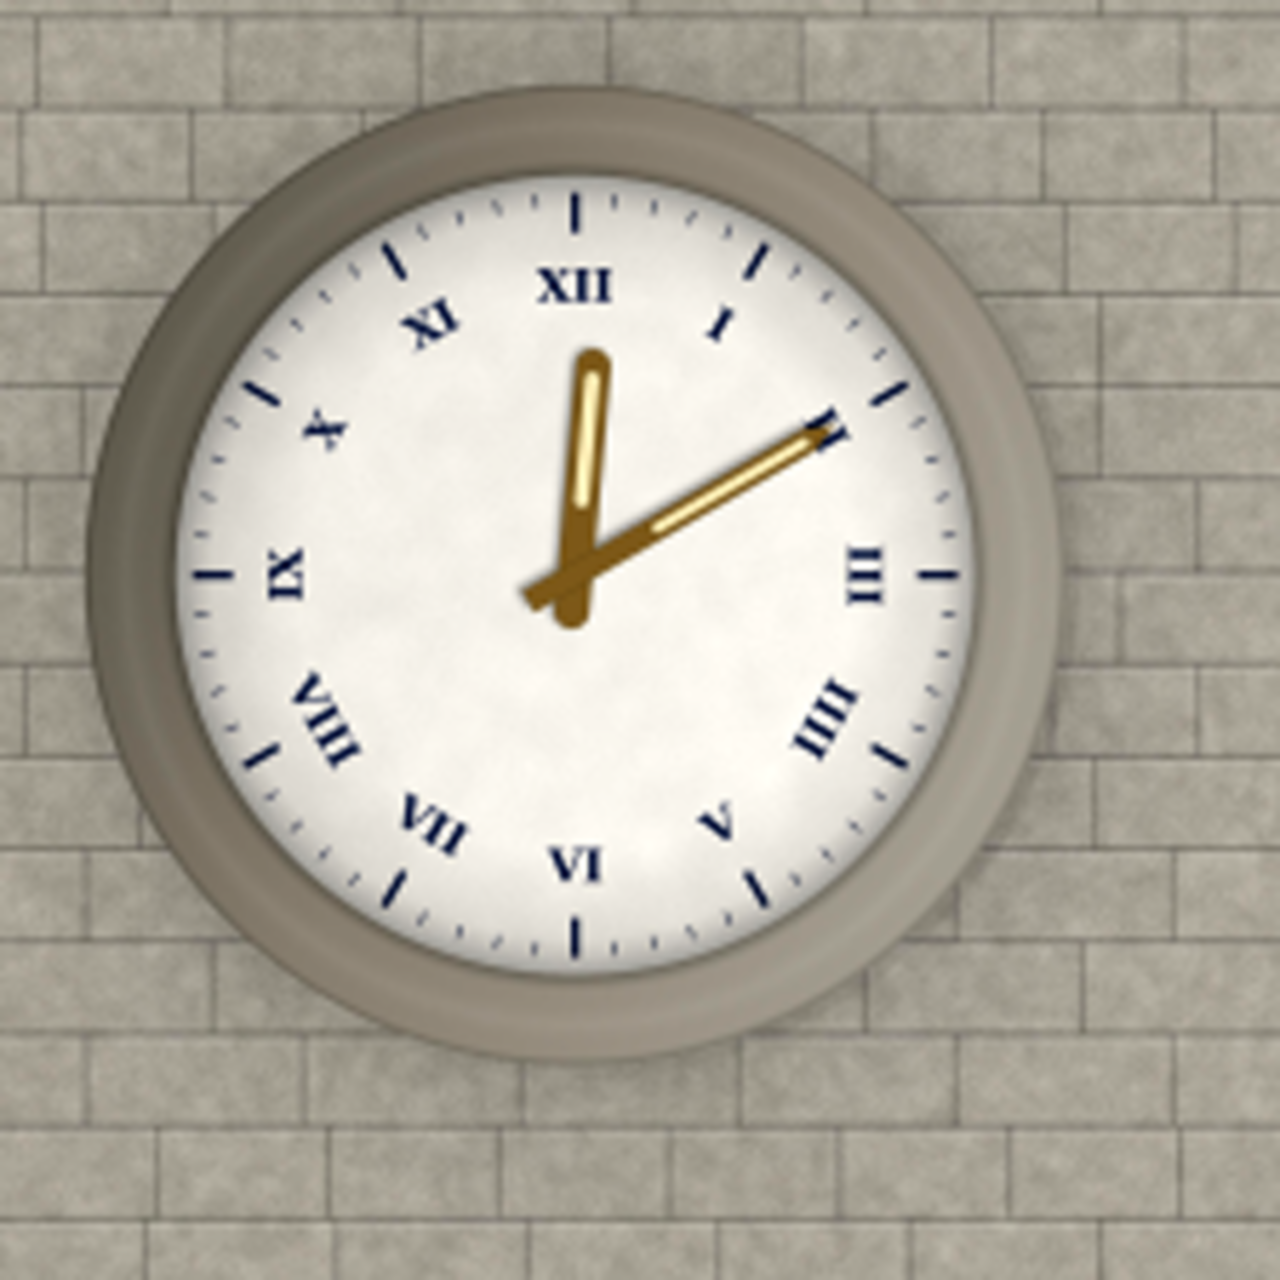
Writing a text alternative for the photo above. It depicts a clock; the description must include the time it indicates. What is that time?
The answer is 12:10
